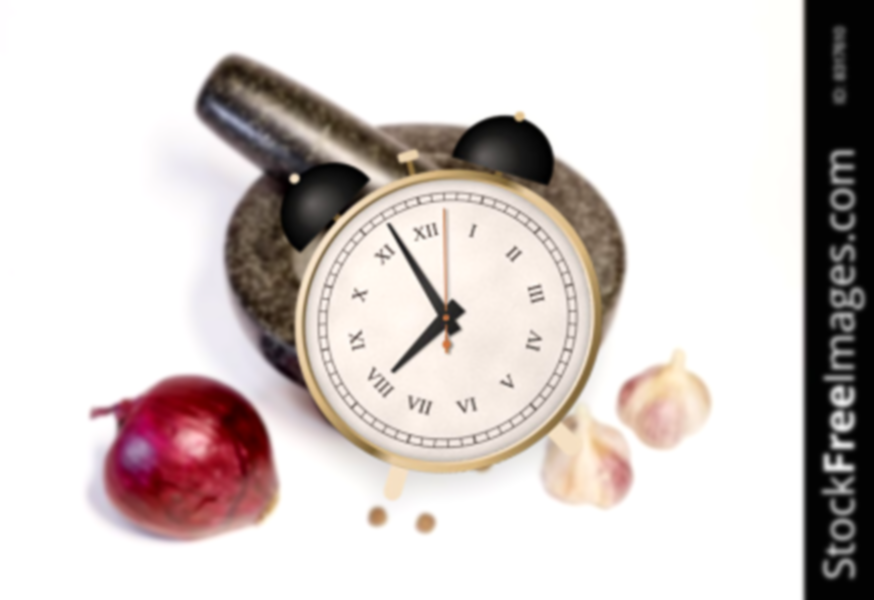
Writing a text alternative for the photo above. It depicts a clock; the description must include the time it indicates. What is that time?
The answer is 7:57:02
